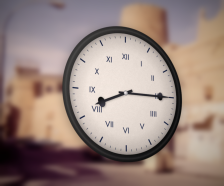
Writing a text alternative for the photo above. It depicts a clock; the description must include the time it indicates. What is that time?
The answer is 8:15
